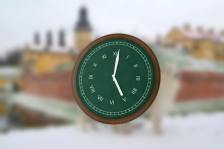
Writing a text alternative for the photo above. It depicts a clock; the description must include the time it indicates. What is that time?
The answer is 5:01
